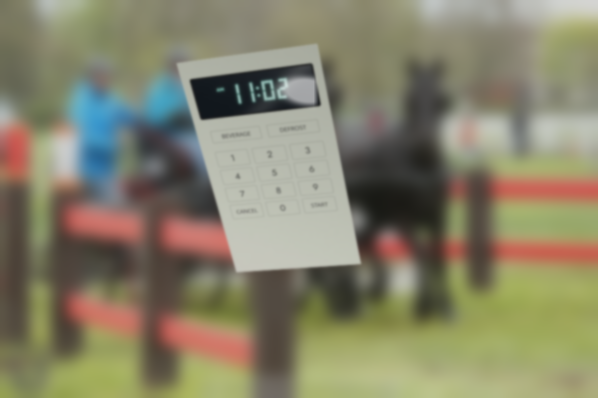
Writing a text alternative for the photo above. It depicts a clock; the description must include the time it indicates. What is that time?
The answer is 11:02
